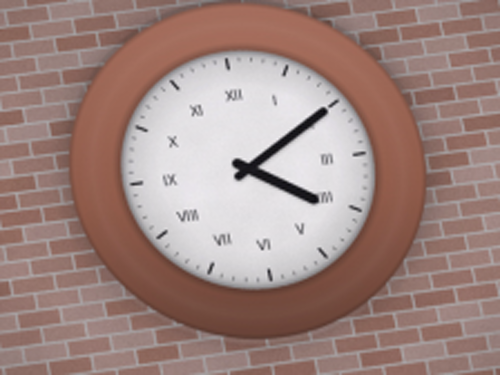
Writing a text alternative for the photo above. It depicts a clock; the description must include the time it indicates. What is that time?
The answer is 4:10
